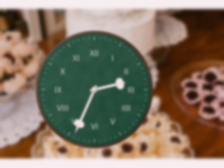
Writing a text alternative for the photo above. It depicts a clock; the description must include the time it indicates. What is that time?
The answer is 2:34
